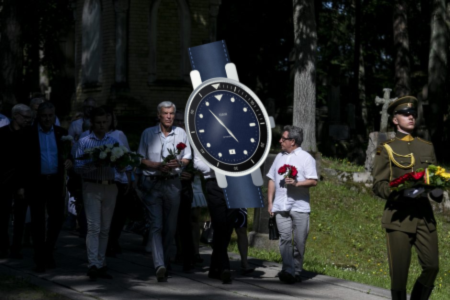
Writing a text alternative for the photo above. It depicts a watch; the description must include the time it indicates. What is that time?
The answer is 4:54
